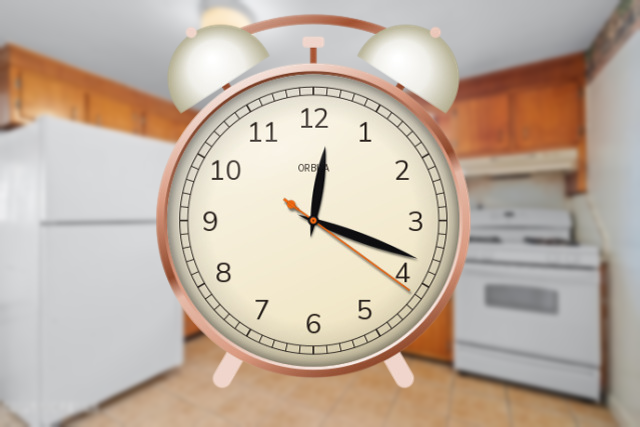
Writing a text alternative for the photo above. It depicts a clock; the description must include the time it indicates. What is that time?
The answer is 12:18:21
